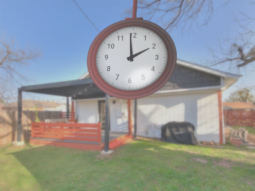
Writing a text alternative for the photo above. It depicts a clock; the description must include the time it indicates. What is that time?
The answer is 1:59
